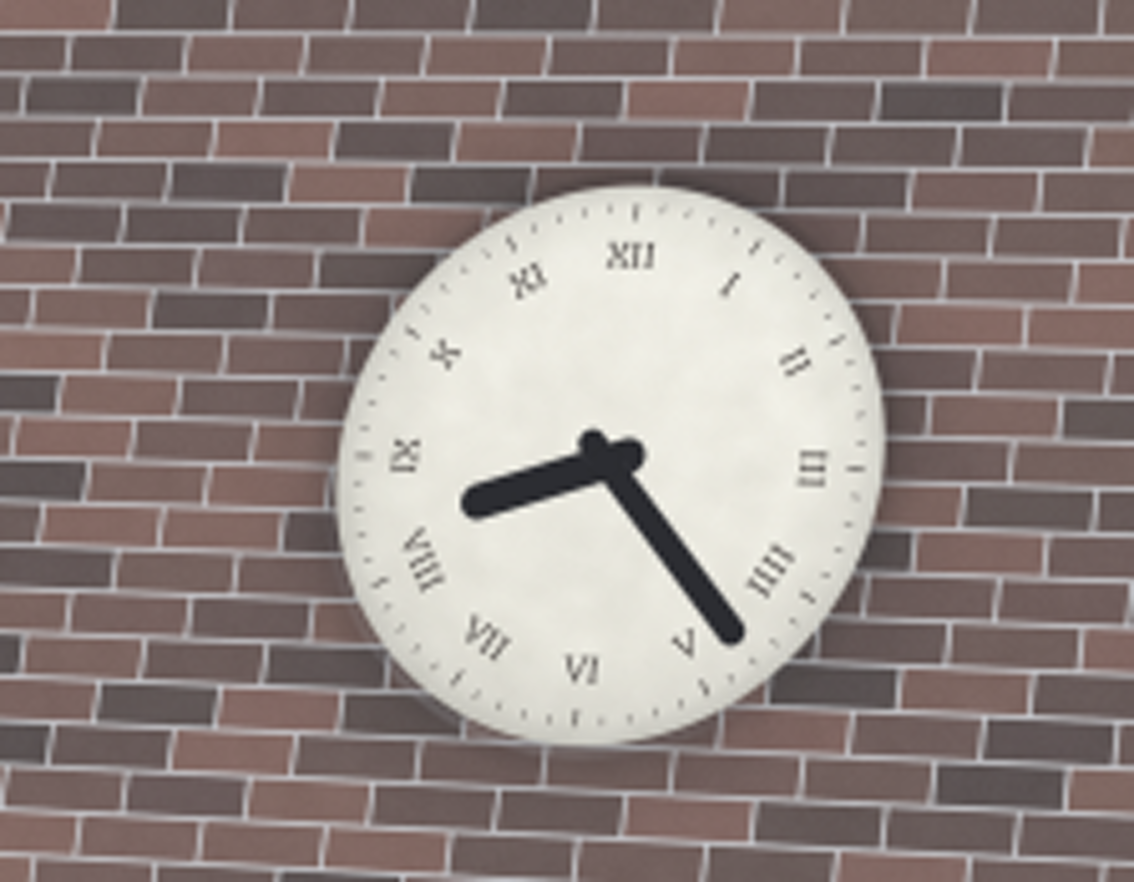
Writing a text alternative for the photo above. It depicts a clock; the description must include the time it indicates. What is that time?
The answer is 8:23
